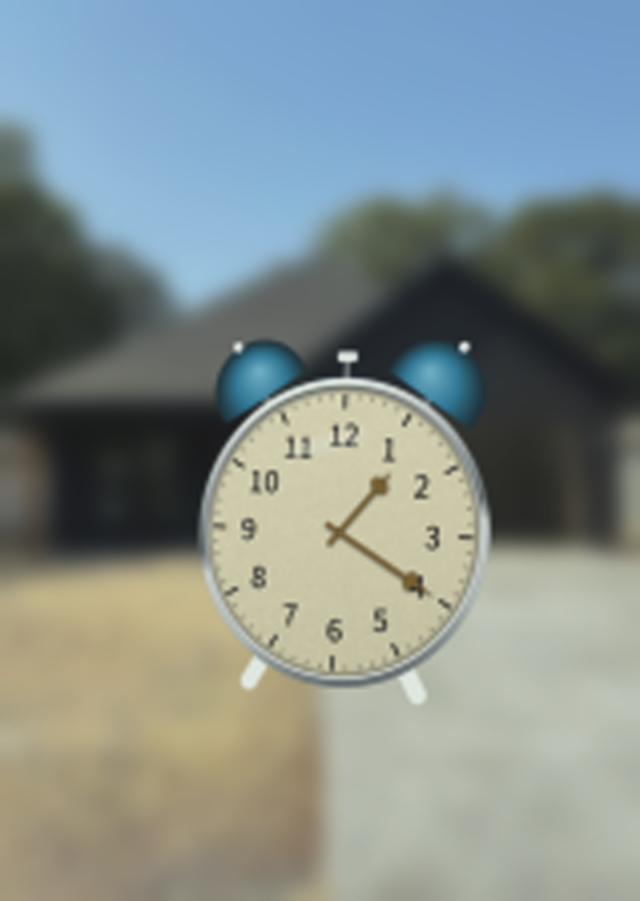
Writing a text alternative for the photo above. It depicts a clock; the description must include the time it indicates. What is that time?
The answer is 1:20
